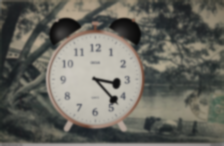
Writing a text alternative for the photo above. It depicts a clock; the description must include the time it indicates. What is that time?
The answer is 3:23
